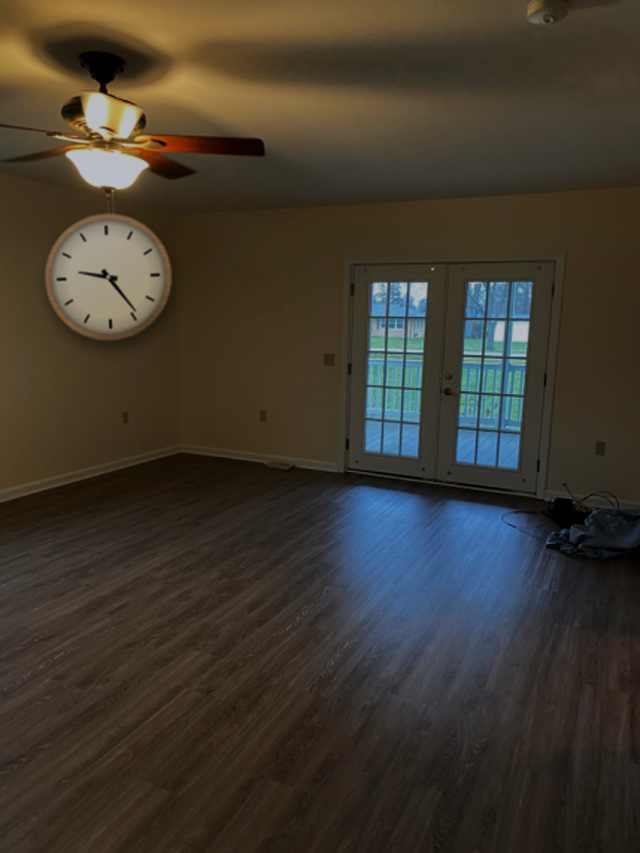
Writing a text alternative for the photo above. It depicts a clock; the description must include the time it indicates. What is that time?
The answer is 9:24
